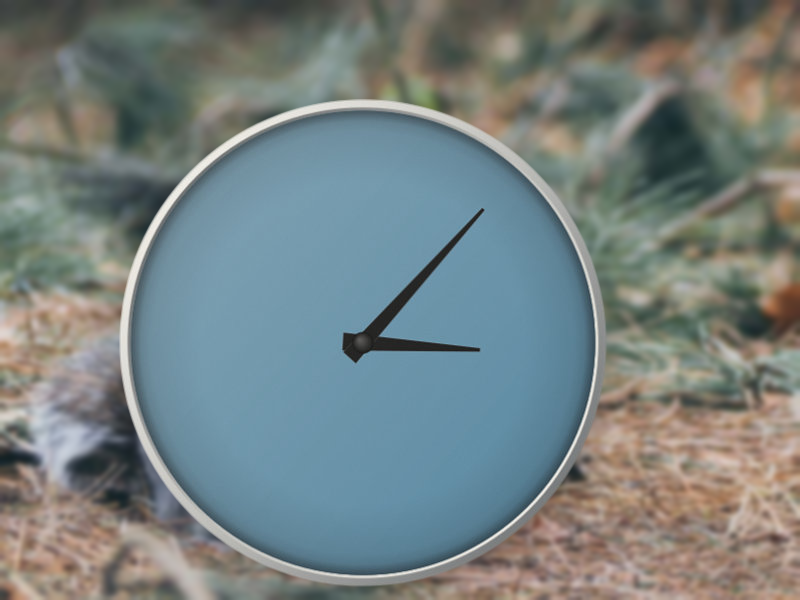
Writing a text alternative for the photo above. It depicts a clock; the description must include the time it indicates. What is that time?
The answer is 3:07
